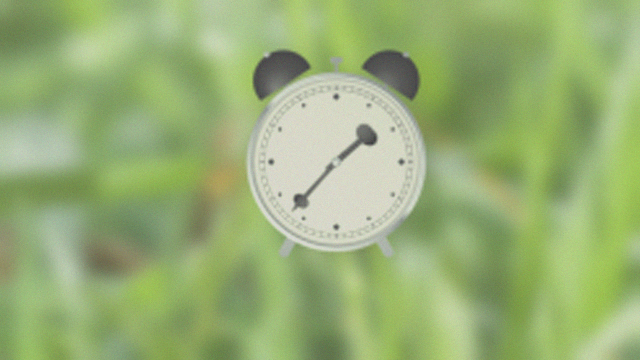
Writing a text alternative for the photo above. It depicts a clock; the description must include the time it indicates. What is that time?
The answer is 1:37
